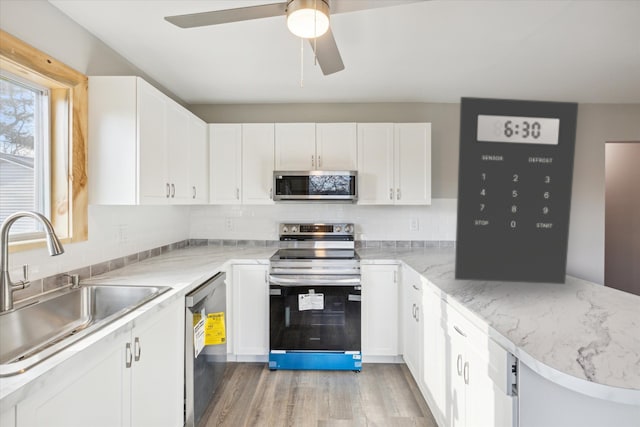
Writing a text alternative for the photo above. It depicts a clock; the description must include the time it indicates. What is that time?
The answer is 6:30
